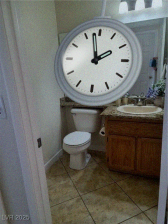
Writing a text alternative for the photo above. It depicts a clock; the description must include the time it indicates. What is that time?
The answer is 1:58
